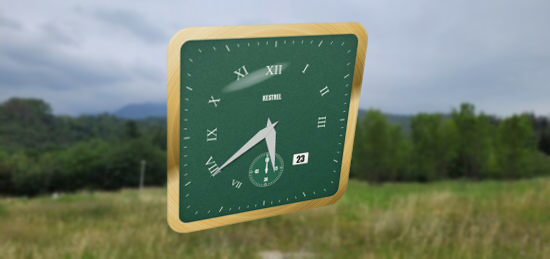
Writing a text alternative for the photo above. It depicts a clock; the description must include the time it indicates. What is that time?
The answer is 5:39
